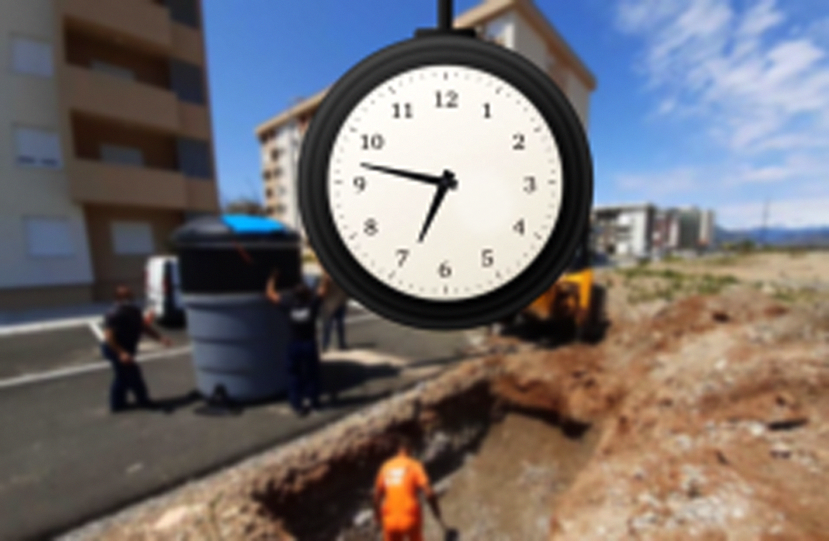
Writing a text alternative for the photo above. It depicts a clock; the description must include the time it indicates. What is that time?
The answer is 6:47
